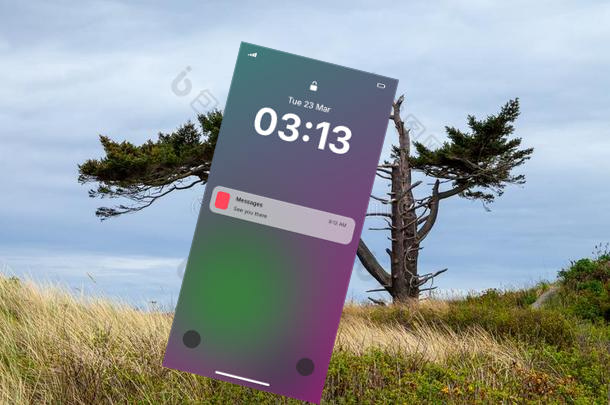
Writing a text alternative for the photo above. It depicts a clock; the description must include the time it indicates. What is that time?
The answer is 3:13
